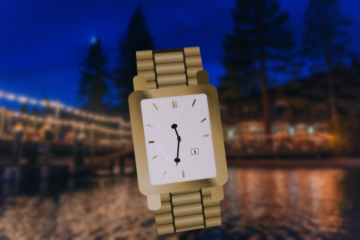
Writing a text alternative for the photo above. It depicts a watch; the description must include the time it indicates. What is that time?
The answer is 11:32
